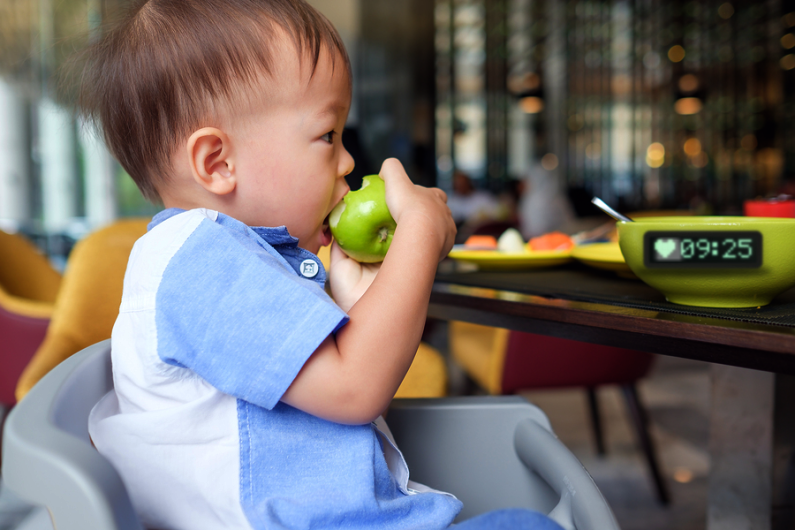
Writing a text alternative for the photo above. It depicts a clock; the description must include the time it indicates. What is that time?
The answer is 9:25
